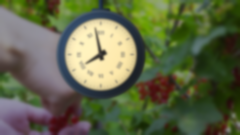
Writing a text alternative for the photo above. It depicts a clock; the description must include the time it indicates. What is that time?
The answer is 7:58
